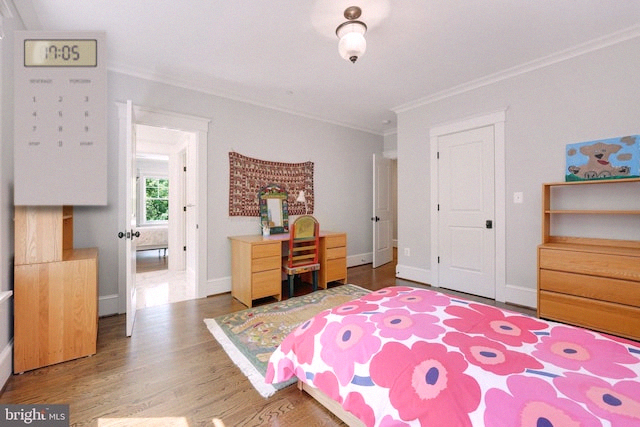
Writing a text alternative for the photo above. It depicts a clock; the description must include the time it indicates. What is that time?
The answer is 17:05
